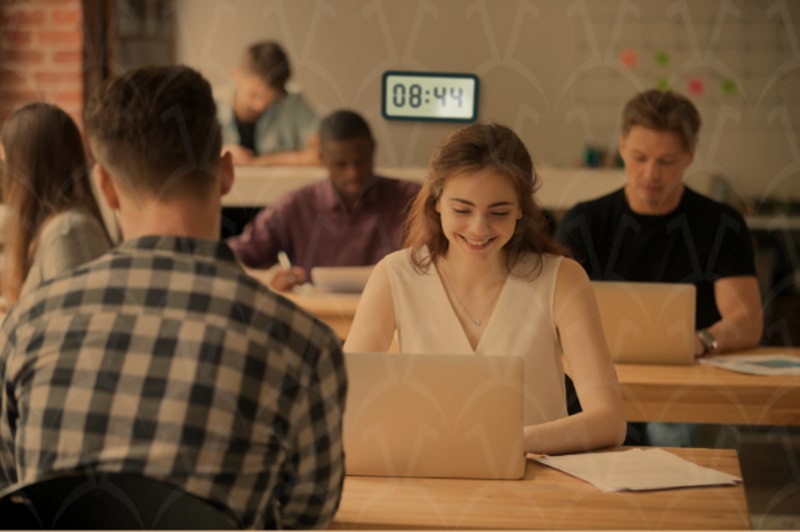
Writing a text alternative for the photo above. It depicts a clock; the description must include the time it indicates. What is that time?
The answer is 8:44
